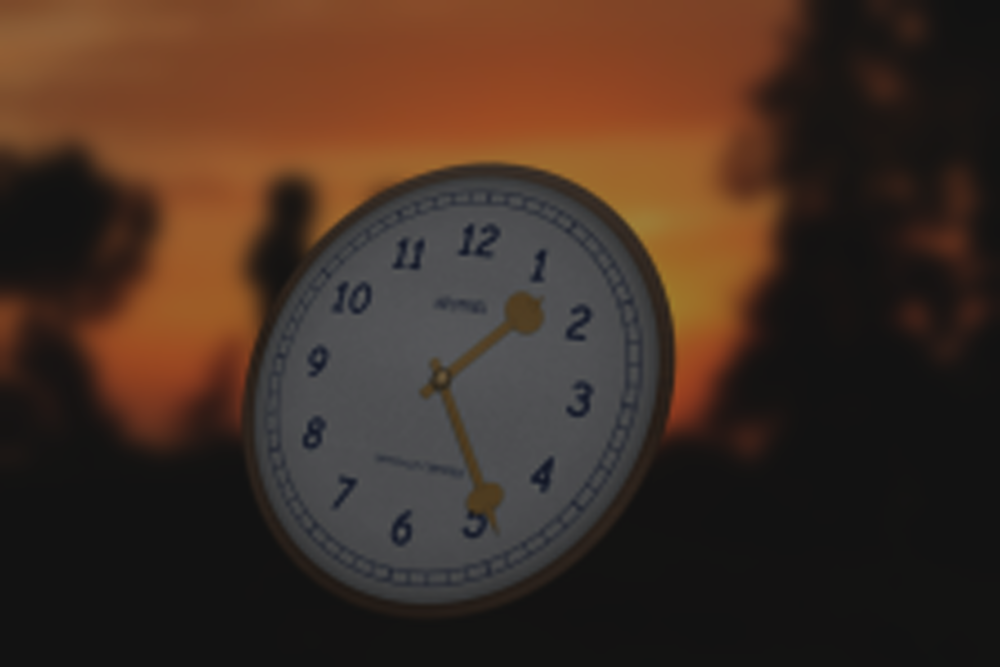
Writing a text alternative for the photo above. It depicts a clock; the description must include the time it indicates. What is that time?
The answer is 1:24
